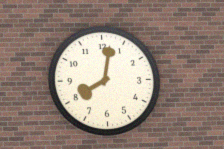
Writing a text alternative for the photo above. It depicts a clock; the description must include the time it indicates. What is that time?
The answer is 8:02
